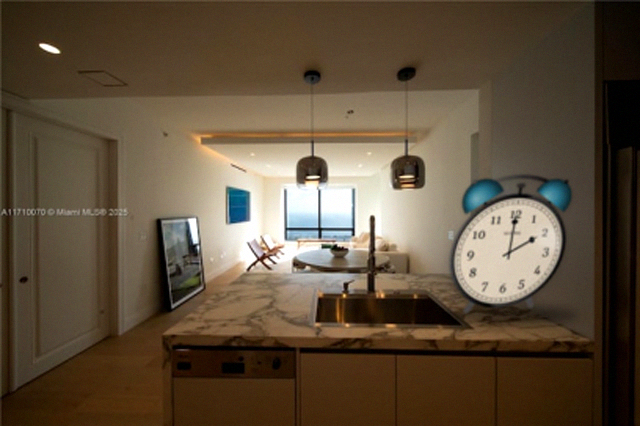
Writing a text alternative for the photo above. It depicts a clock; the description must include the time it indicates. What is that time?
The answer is 2:00
